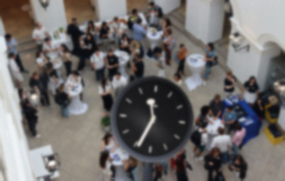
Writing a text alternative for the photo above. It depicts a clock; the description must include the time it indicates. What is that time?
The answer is 11:34
